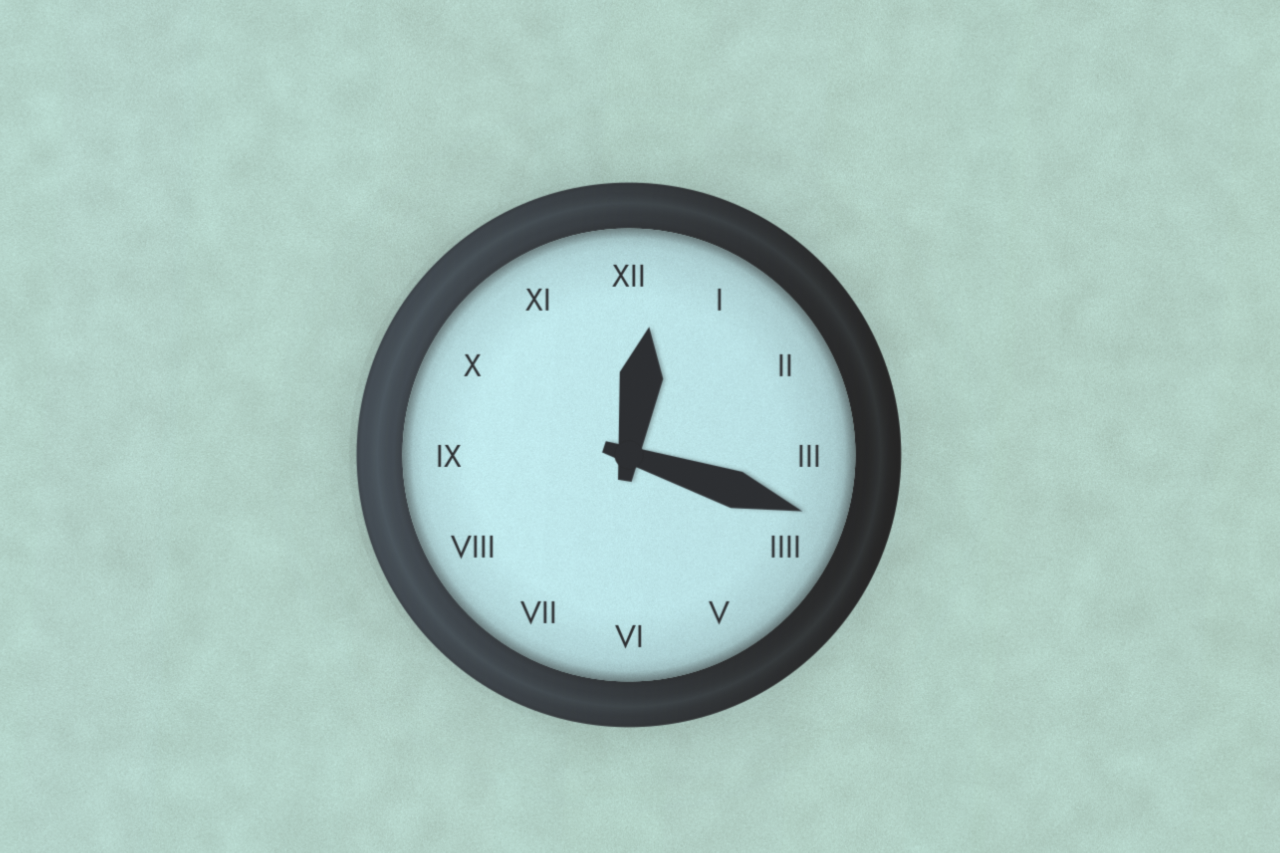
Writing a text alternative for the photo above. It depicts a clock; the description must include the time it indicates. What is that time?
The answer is 12:18
